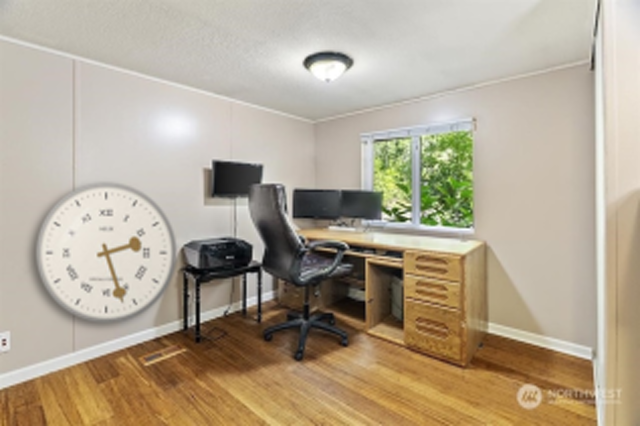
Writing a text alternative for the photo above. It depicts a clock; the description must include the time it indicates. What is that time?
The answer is 2:27
